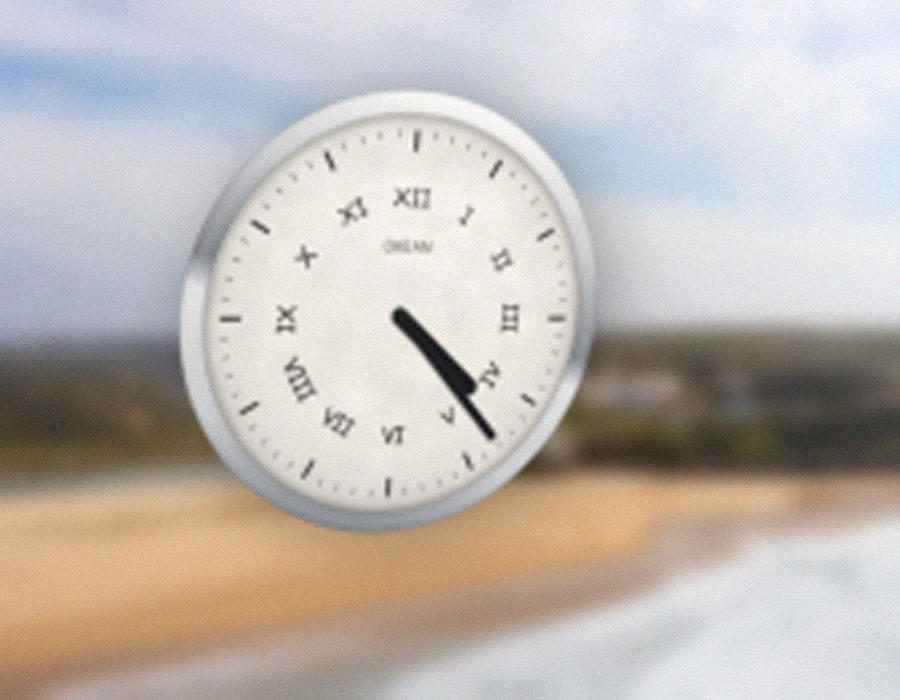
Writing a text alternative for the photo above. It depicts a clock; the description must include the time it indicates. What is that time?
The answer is 4:23
